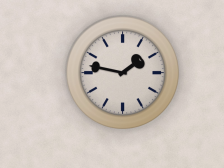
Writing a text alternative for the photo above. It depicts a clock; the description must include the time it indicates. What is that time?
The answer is 1:47
